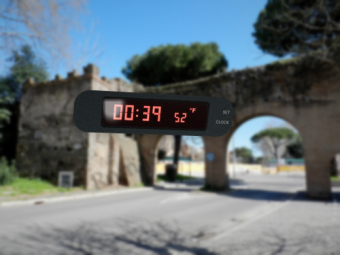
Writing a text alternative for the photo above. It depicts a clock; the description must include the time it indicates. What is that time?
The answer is 0:39
